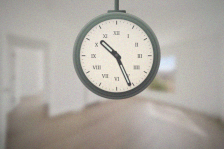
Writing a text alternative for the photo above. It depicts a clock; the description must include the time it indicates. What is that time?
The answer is 10:26
